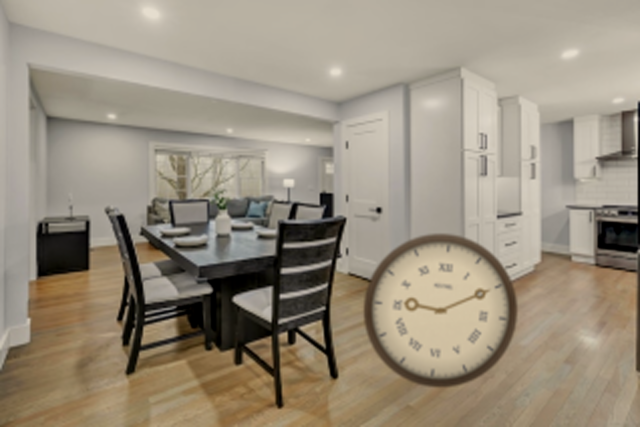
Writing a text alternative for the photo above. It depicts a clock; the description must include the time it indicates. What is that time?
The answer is 9:10
